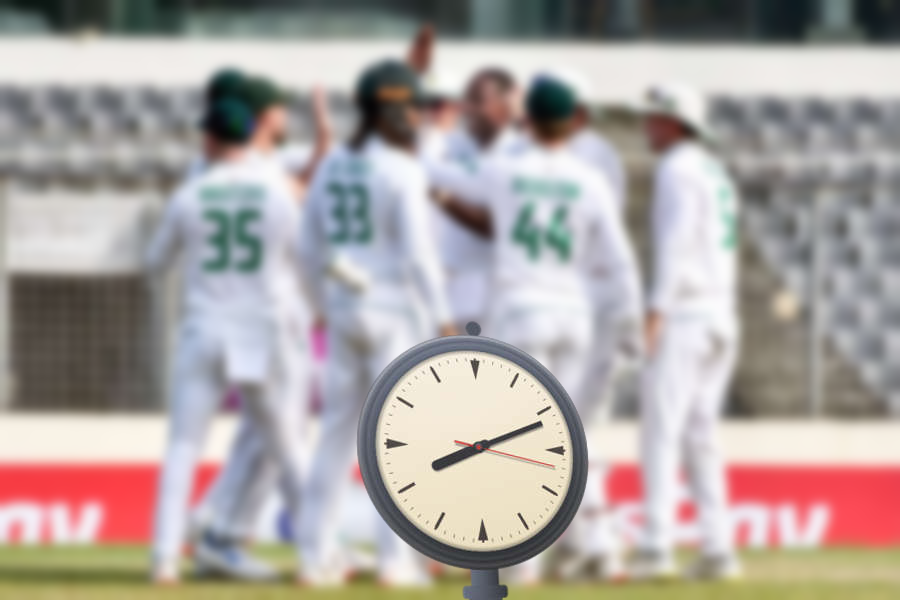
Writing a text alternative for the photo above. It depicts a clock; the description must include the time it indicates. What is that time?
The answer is 8:11:17
